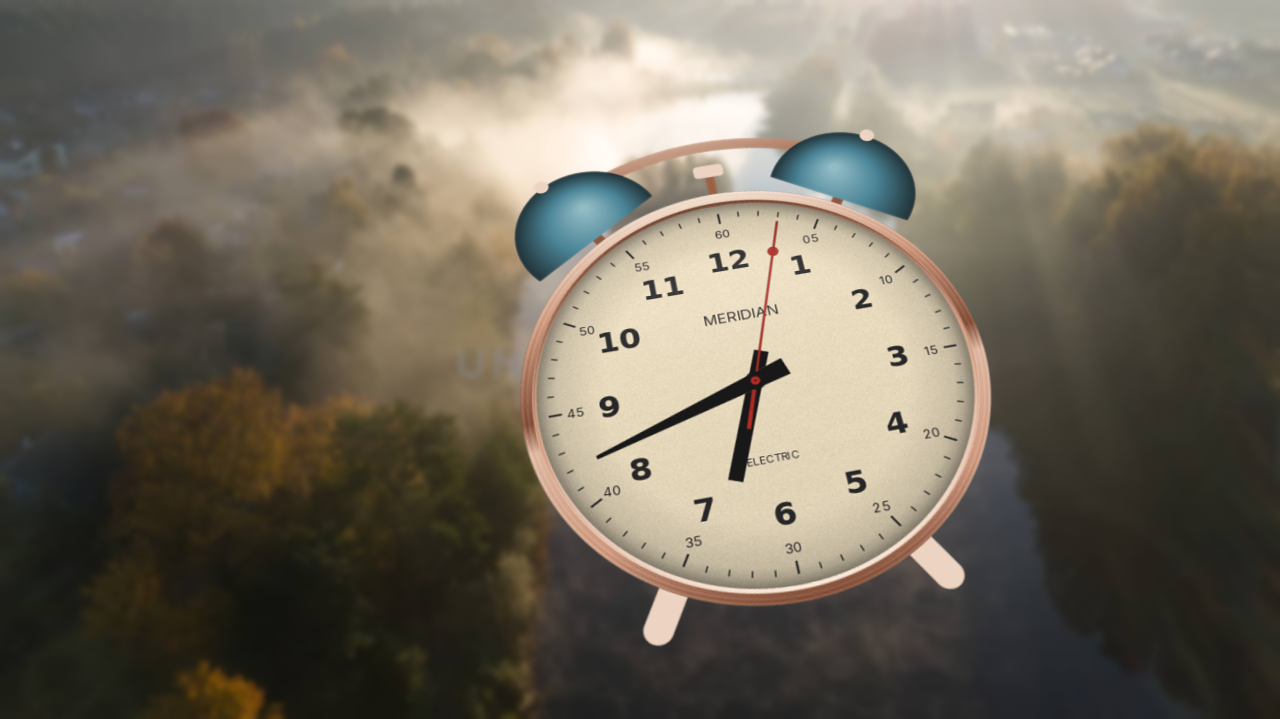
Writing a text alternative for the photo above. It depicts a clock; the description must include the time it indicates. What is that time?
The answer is 6:42:03
